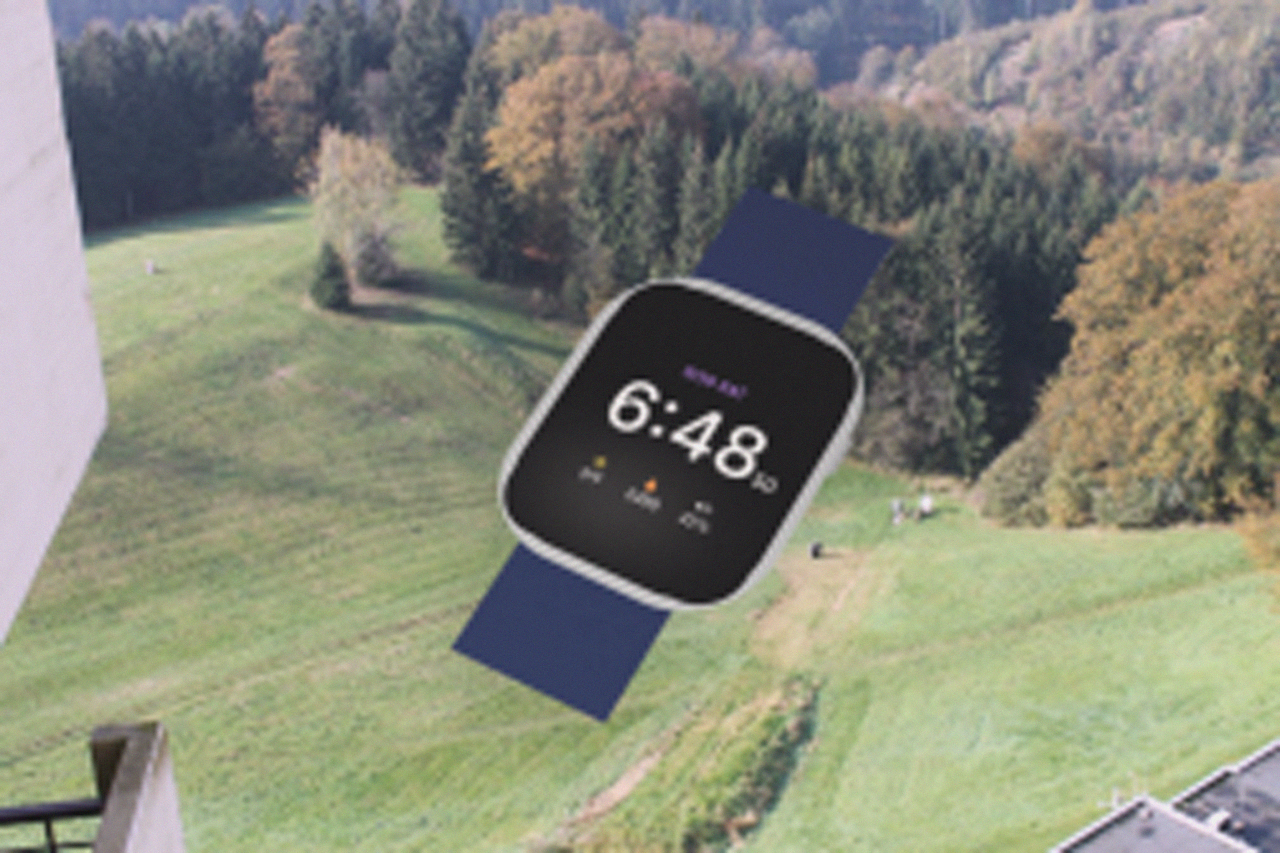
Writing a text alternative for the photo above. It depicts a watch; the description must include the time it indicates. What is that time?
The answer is 6:48
